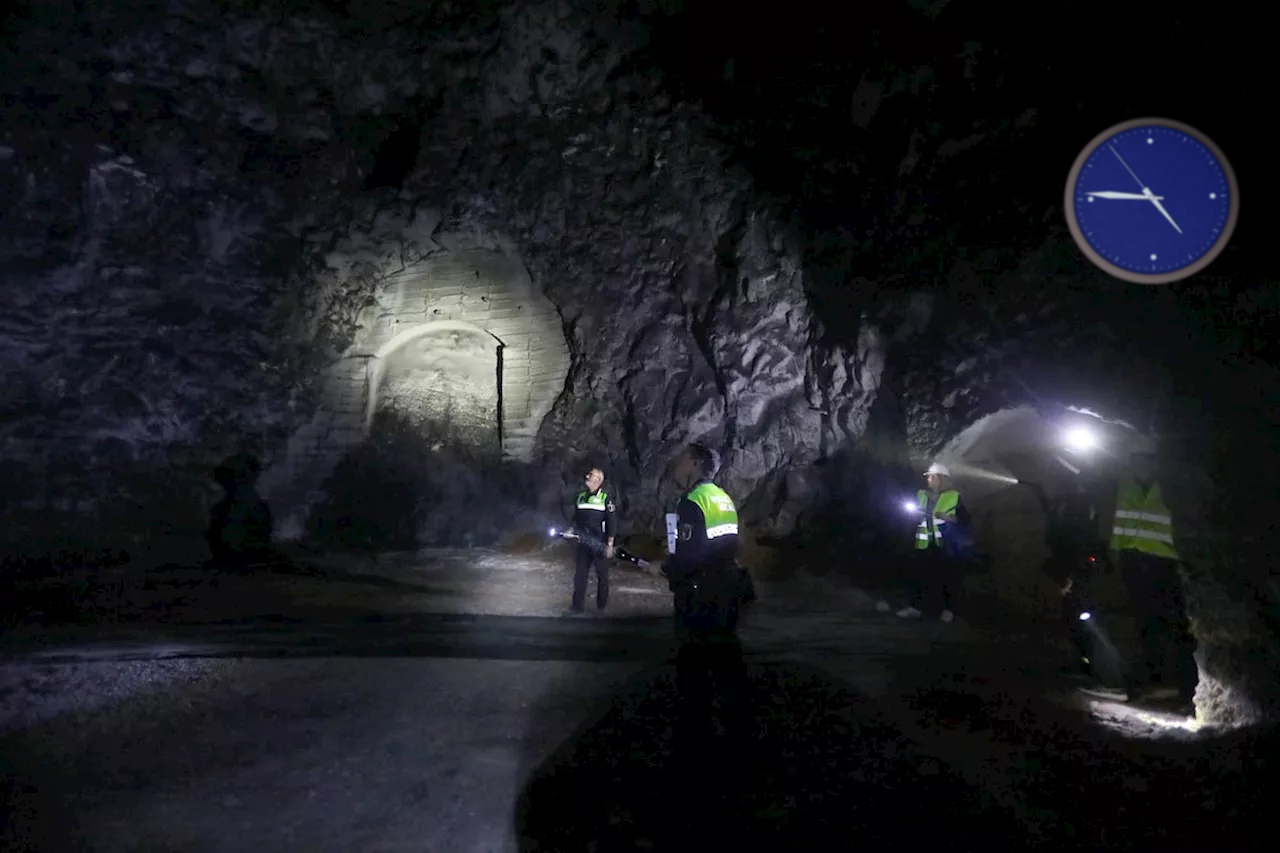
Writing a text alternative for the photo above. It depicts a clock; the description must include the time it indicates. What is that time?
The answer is 4:45:54
